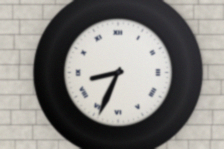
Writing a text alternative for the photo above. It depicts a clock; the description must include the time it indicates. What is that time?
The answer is 8:34
